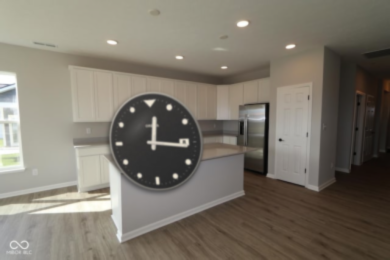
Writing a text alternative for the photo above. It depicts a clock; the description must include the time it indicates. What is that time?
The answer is 12:16
